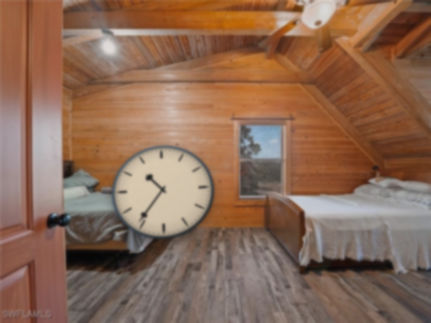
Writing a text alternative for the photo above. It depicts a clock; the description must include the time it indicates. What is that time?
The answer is 10:36
